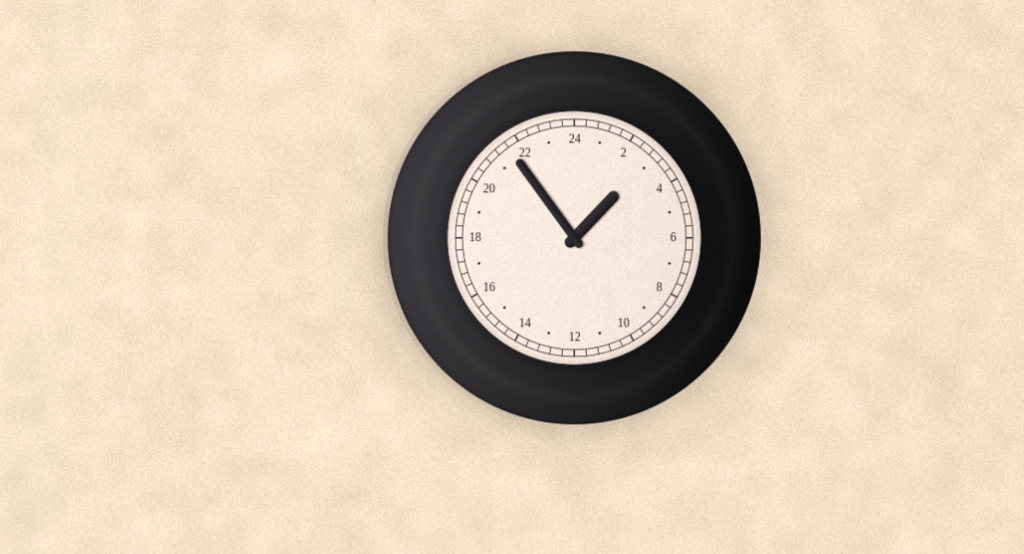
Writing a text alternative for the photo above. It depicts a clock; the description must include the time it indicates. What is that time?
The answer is 2:54
